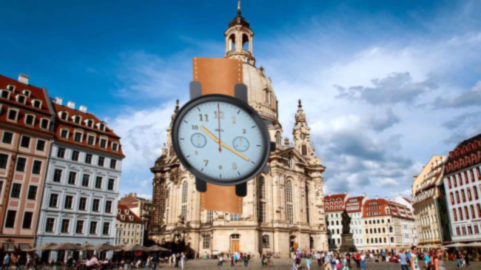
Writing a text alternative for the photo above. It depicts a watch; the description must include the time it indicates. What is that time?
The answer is 10:20
